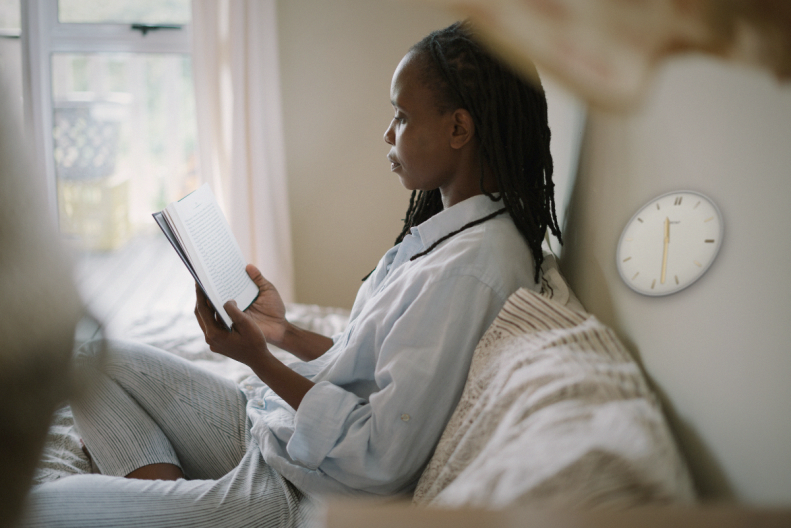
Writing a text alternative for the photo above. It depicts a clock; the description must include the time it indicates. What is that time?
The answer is 11:28
